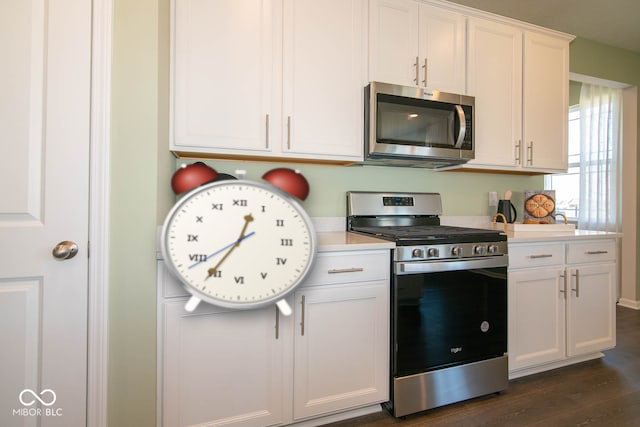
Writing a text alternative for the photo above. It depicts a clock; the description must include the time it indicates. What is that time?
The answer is 12:35:39
